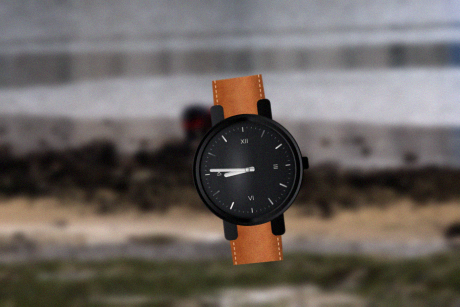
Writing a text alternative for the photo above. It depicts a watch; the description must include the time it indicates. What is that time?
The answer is 8:46
